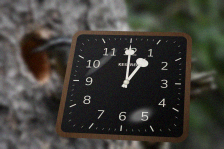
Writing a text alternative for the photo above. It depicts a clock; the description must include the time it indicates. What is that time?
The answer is 1:00
